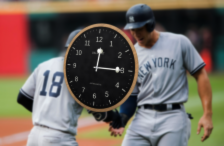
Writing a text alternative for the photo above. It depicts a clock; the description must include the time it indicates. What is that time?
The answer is 12:15
